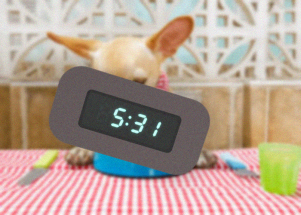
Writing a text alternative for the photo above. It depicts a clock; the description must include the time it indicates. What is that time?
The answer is 5:31
